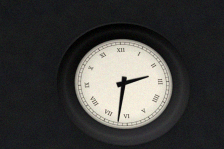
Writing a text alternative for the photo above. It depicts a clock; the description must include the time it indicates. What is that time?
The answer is 2:32
